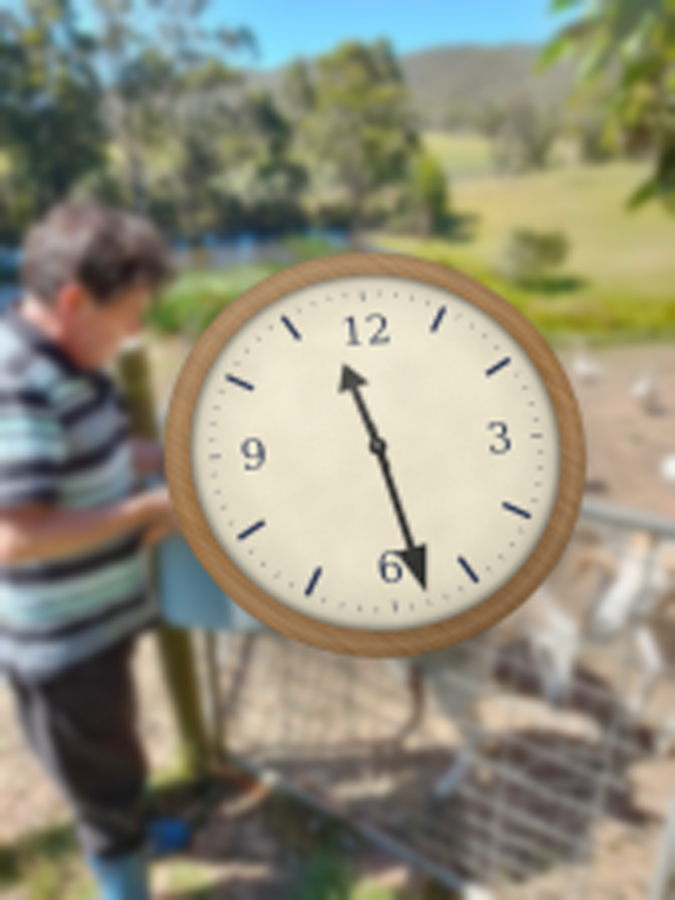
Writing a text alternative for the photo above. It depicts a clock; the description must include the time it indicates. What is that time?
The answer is 11:28
